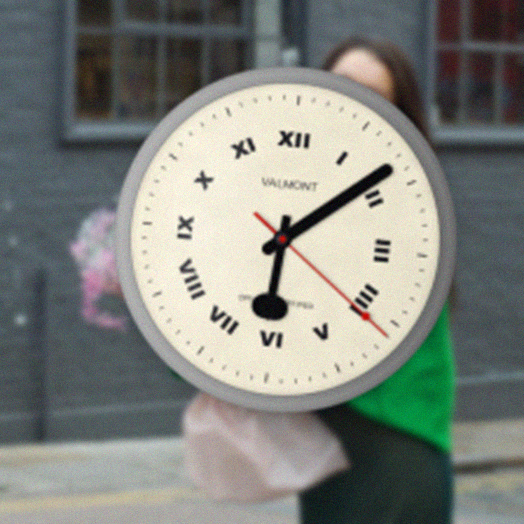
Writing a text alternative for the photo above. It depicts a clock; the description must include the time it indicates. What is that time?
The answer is 6:08:21
